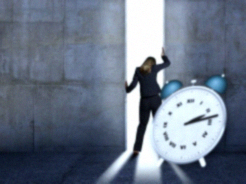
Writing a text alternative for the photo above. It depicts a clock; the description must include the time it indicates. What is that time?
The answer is 2:13
